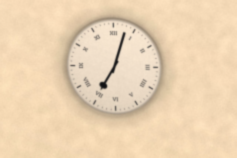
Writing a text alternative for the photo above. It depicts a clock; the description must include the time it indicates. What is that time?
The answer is 7:03
